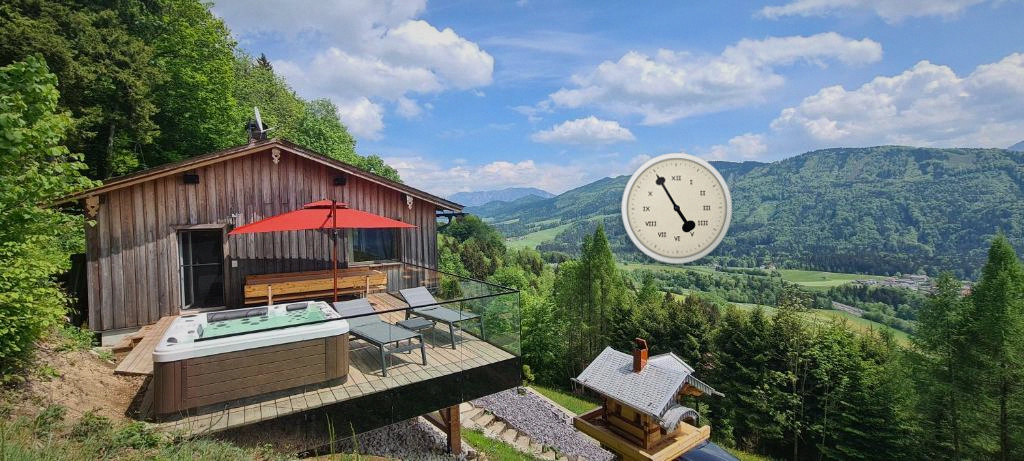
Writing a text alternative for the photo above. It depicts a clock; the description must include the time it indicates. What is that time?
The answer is 4:55
